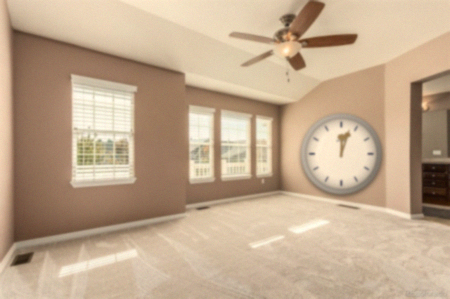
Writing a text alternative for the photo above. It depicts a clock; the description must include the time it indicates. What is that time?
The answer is 12:03
